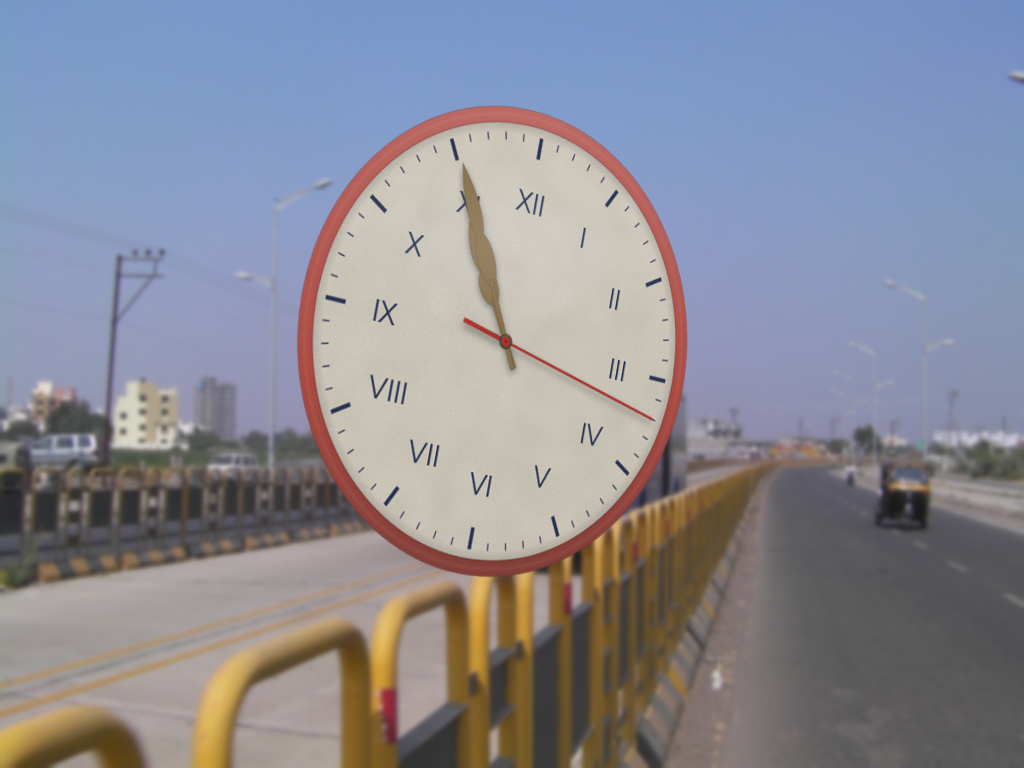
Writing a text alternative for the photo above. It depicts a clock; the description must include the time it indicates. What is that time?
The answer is 10:55:17
